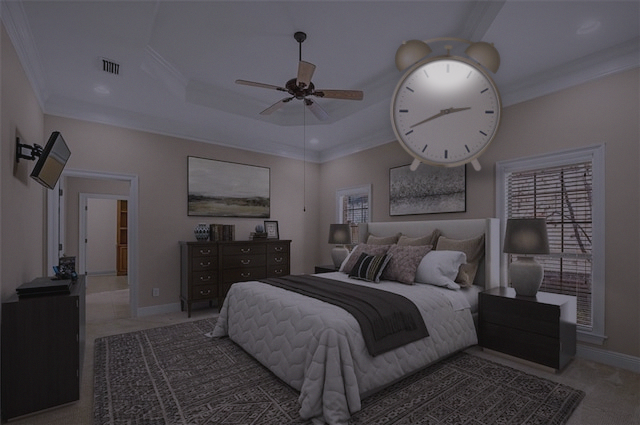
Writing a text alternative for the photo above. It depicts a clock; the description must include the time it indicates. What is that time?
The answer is 2:41
